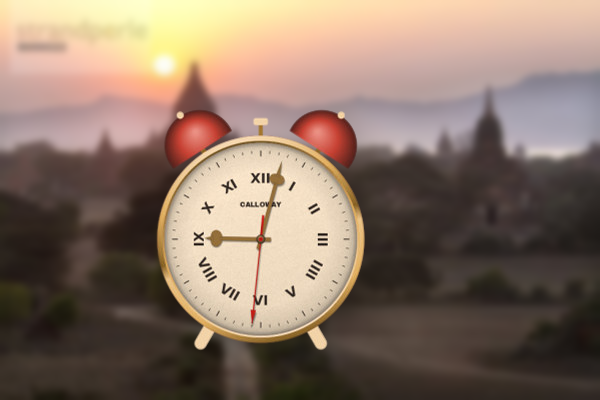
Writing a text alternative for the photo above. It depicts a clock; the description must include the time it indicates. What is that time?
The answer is 9:02:31
